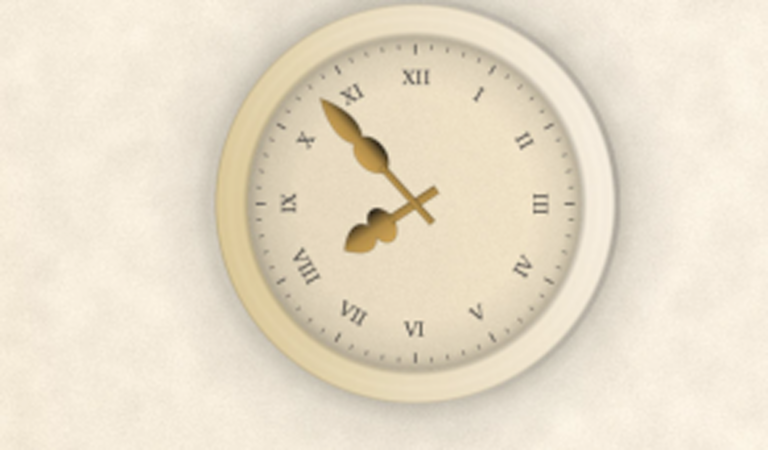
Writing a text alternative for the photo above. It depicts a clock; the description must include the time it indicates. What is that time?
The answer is 7:53
